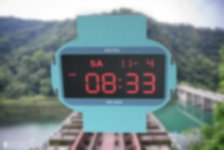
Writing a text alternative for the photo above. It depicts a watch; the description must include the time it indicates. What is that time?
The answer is 8:33
